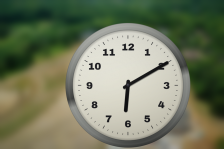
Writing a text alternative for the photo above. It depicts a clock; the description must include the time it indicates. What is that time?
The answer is 6:10
